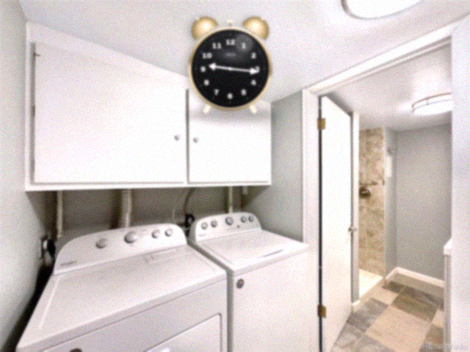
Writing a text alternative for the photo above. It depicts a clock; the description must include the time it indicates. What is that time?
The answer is 9:16
